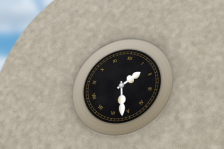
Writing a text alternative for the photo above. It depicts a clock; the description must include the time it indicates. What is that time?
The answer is 1:27
